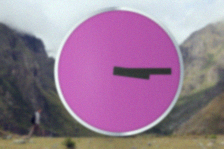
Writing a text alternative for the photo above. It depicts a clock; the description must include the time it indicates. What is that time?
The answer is 3:15
